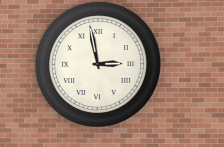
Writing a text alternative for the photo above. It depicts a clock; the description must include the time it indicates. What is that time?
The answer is 2:58
